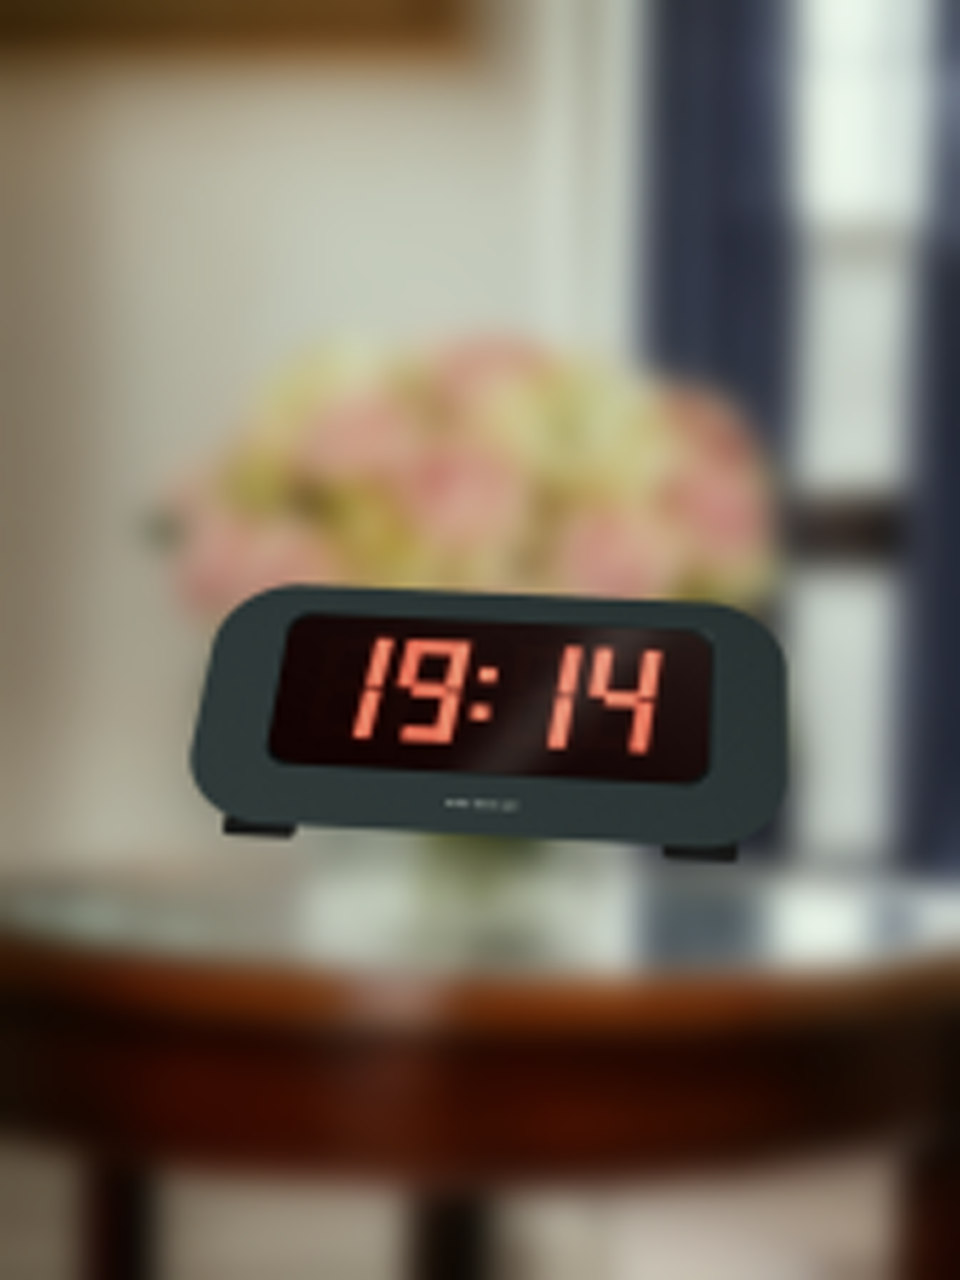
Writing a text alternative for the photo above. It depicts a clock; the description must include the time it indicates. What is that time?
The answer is 19:14
